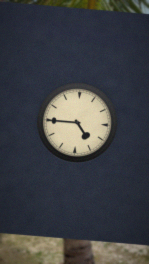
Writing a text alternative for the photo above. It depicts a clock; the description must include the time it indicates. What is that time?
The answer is 4:45
